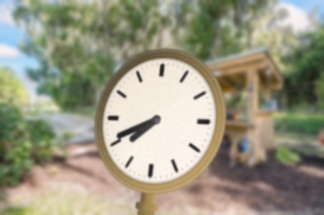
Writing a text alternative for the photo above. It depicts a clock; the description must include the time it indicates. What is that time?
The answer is 7:41
